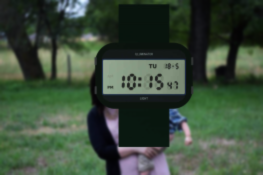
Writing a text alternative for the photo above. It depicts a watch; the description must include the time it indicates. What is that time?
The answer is 10:15
